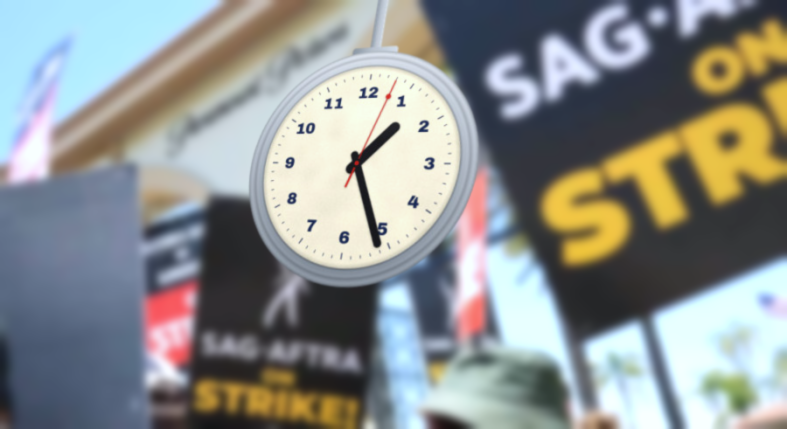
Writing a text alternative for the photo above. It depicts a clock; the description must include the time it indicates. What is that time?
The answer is 1:26:03
